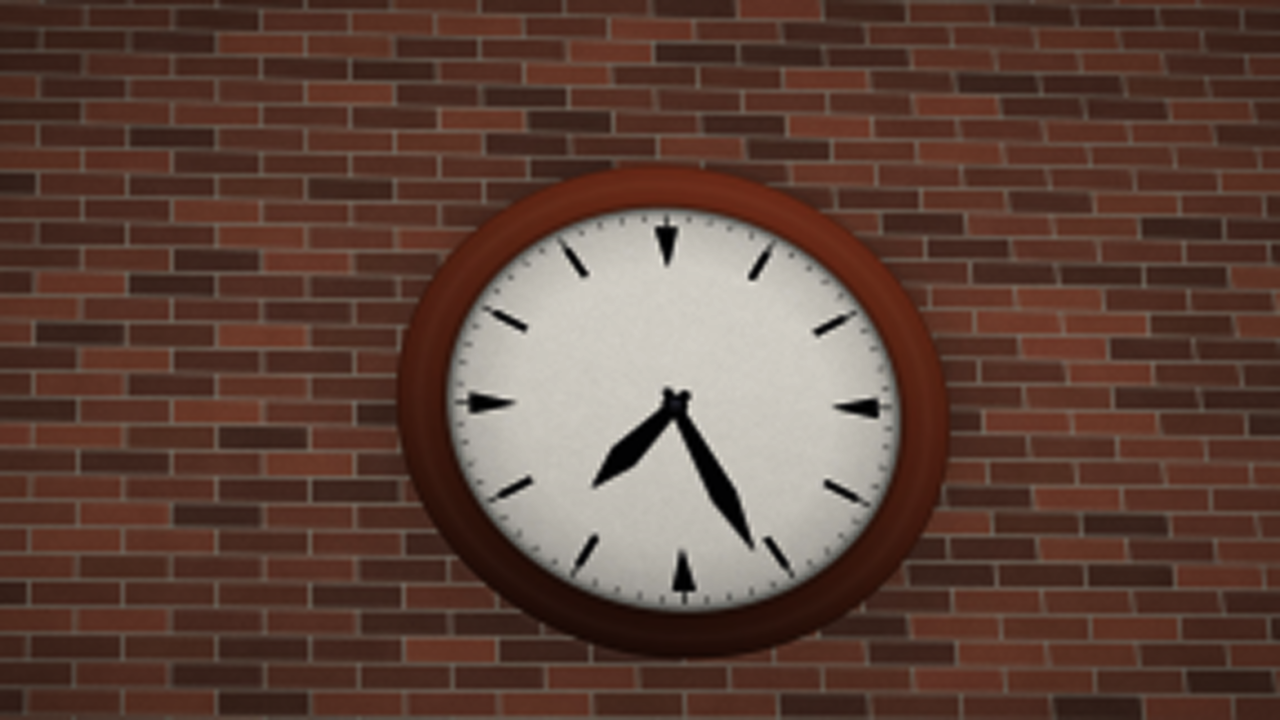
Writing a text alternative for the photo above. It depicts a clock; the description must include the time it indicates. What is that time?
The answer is 7:26
